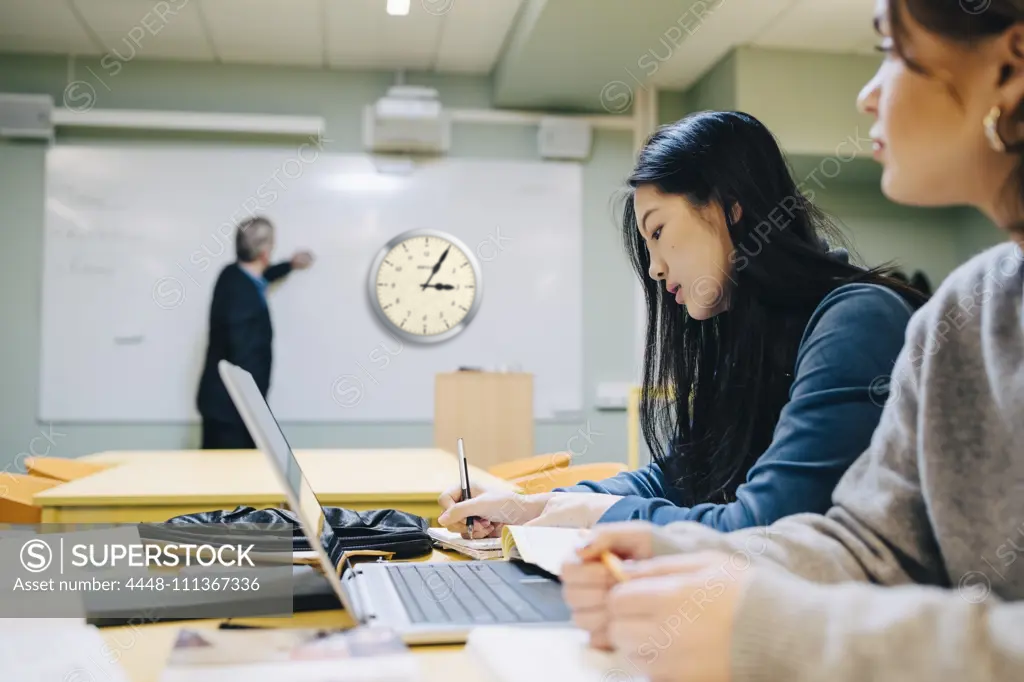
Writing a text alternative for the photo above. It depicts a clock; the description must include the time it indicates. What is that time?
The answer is 3:05
